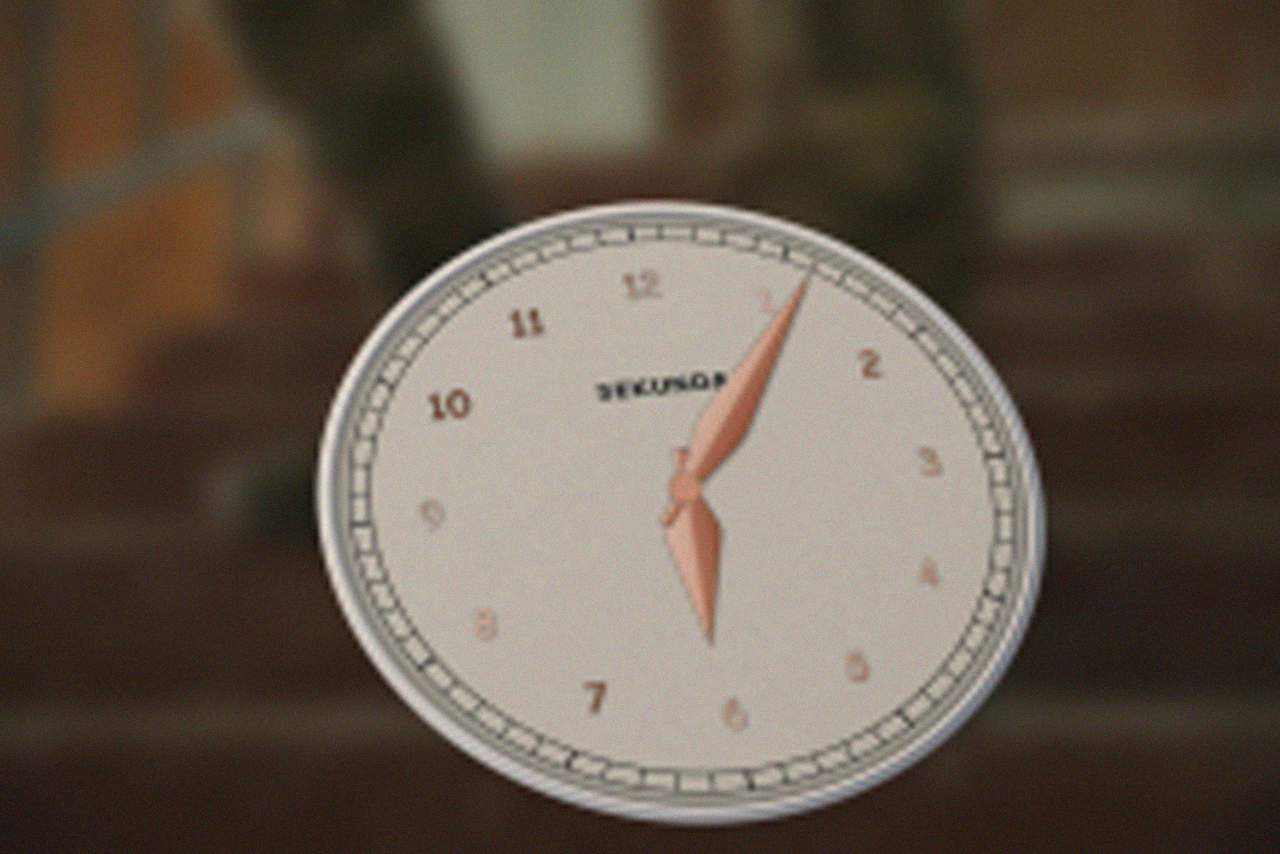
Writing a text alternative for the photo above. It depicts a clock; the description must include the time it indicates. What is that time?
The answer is 6:06
